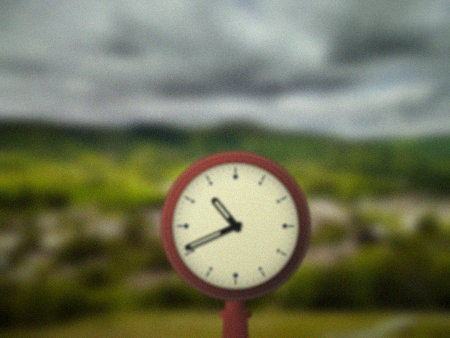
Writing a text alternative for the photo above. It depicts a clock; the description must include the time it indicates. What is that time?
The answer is 10:41
